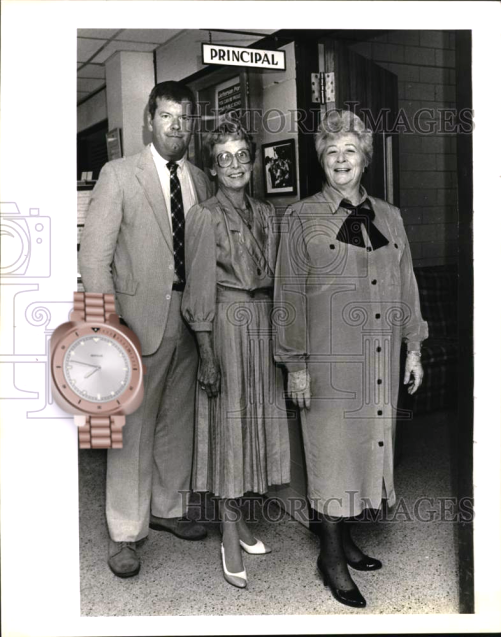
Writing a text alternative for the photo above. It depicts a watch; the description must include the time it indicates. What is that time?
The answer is 7:47
